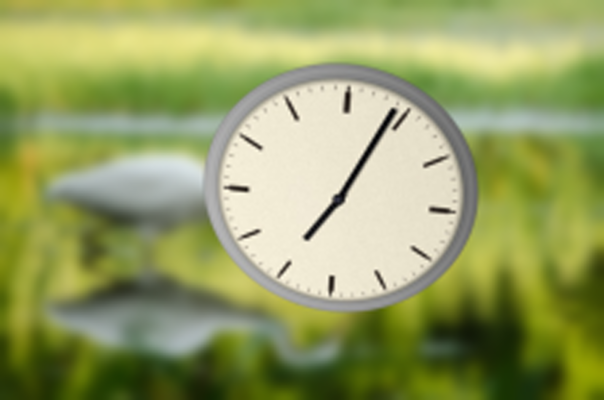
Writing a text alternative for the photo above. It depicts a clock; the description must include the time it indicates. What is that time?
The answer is 7:04
